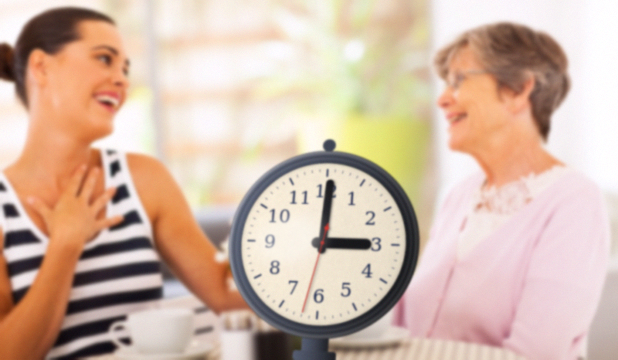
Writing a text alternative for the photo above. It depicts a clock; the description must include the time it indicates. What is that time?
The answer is 3:00:32
